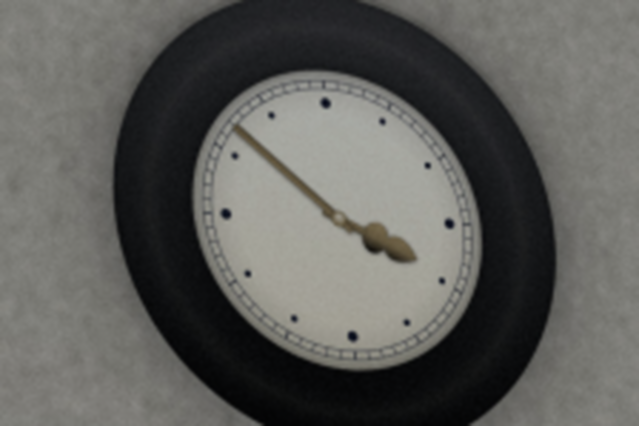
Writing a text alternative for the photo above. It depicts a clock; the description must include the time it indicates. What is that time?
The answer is 3:52
